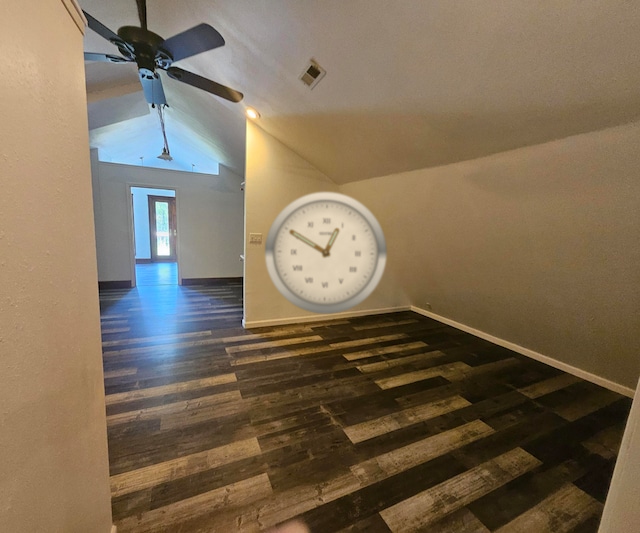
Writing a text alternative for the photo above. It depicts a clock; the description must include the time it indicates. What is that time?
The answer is 12:50
